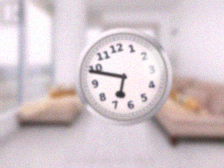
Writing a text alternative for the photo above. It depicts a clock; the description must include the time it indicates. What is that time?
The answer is 6:49
